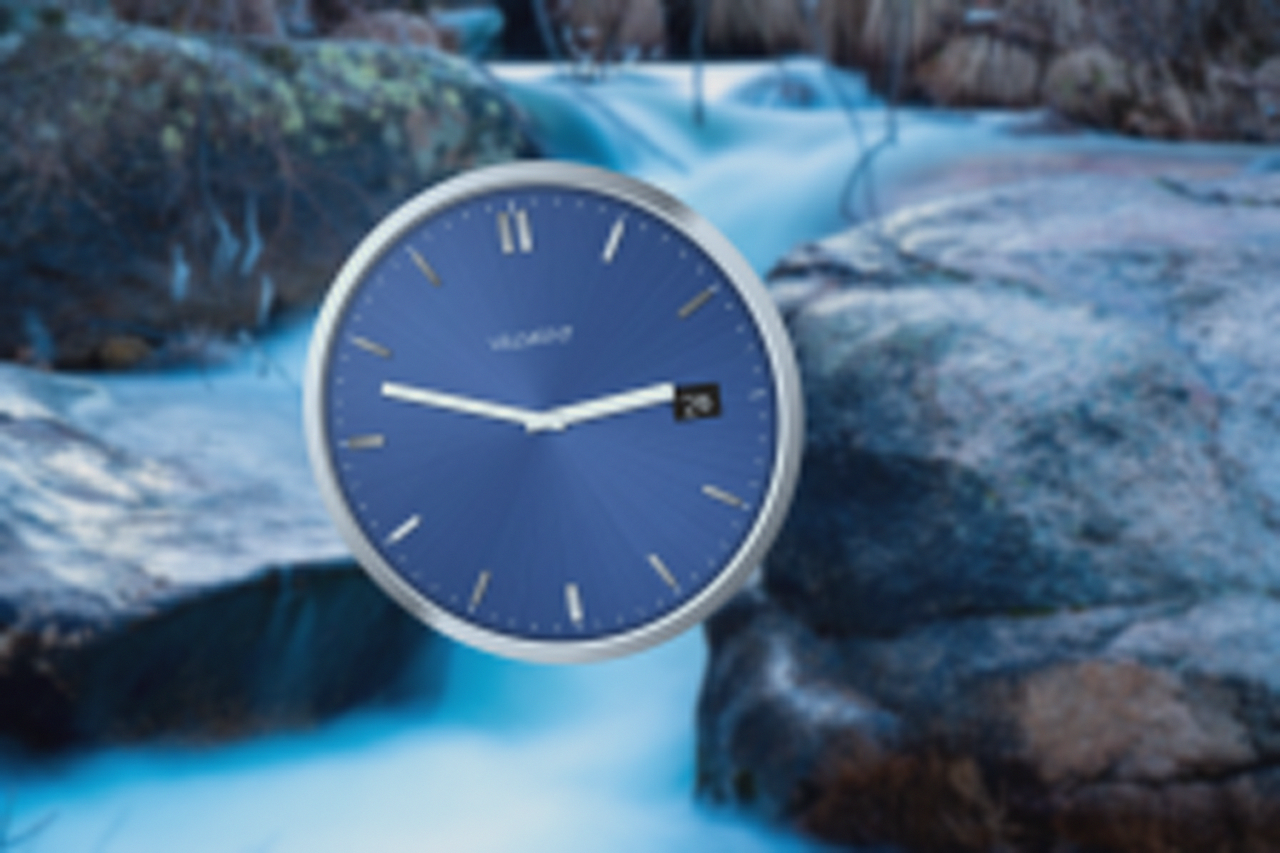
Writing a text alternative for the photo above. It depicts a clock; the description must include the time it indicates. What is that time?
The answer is 2:48
